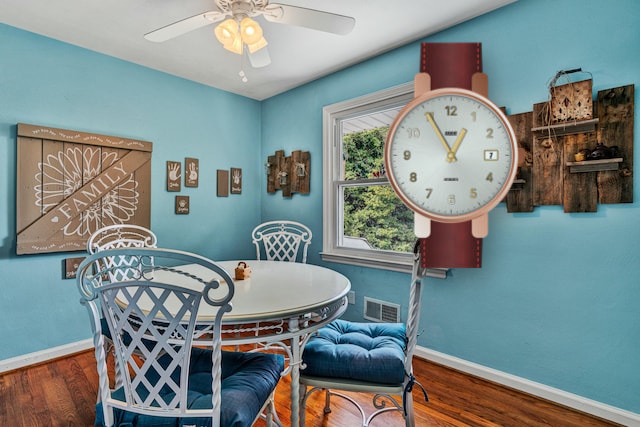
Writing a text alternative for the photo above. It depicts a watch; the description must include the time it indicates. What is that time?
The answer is 12:55
